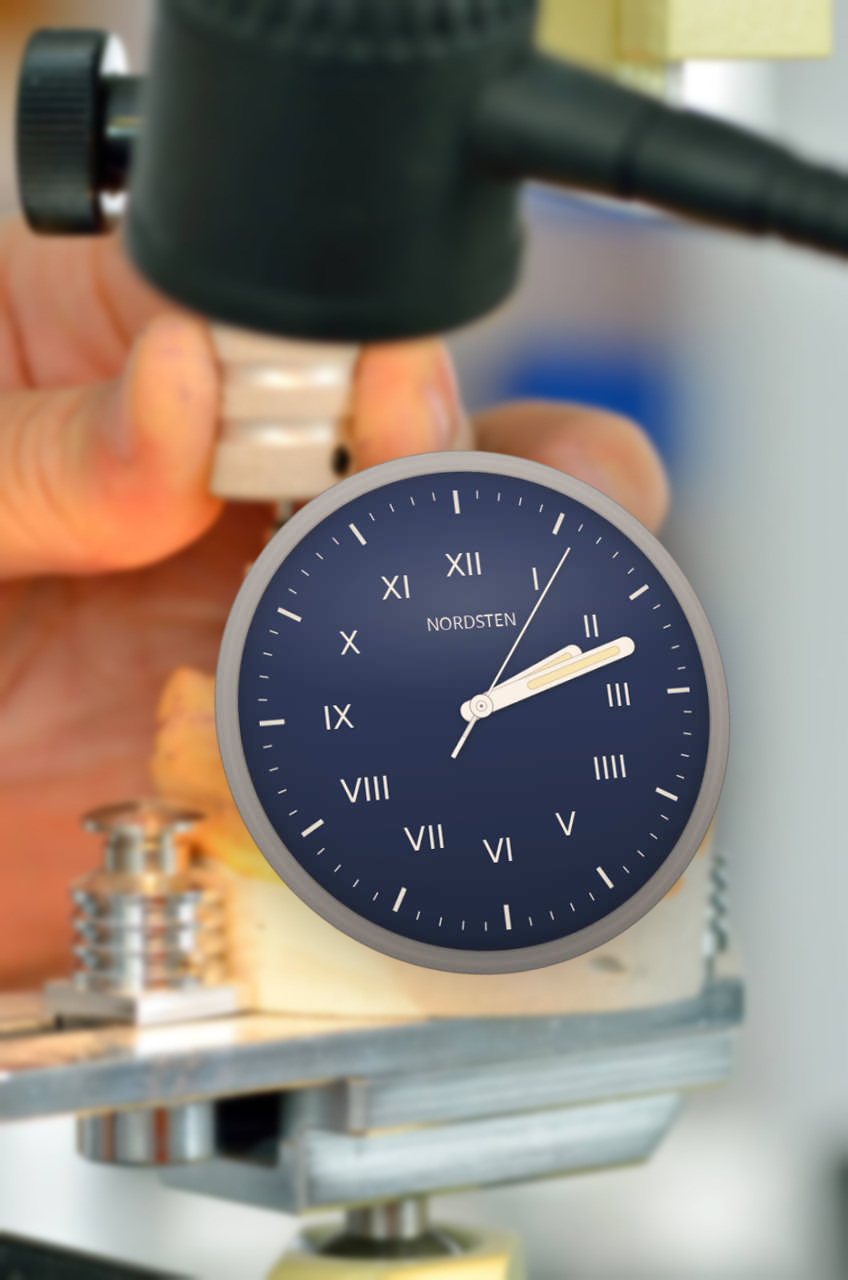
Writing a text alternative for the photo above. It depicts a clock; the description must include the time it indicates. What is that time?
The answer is 2:12:06
